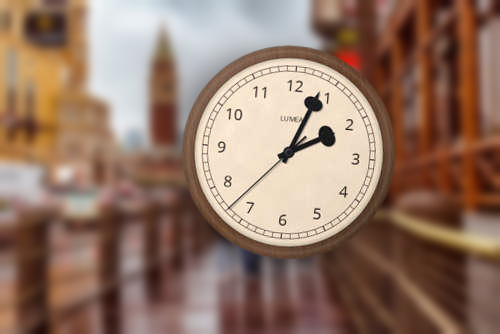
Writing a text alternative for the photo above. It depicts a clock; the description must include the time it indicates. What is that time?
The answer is 2:03:37
